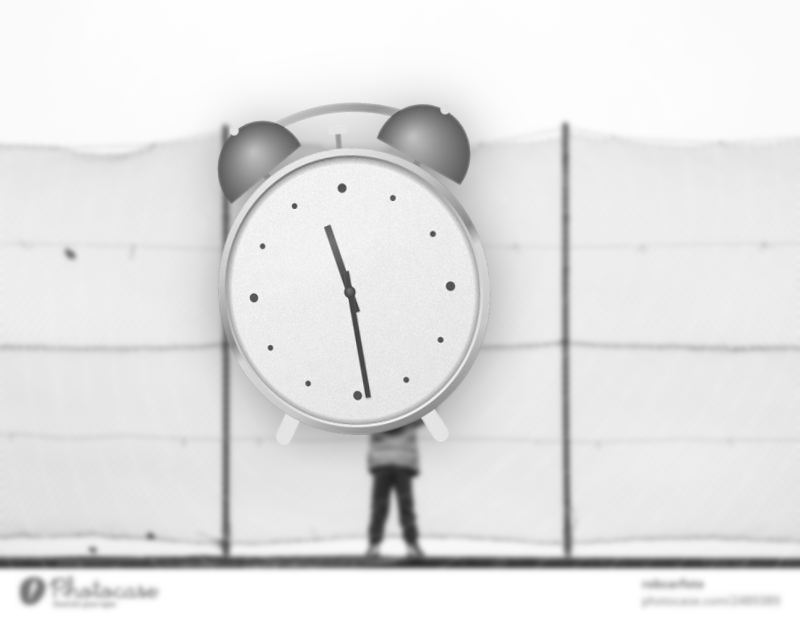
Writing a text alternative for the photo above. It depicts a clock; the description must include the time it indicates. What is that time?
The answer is 11:29
